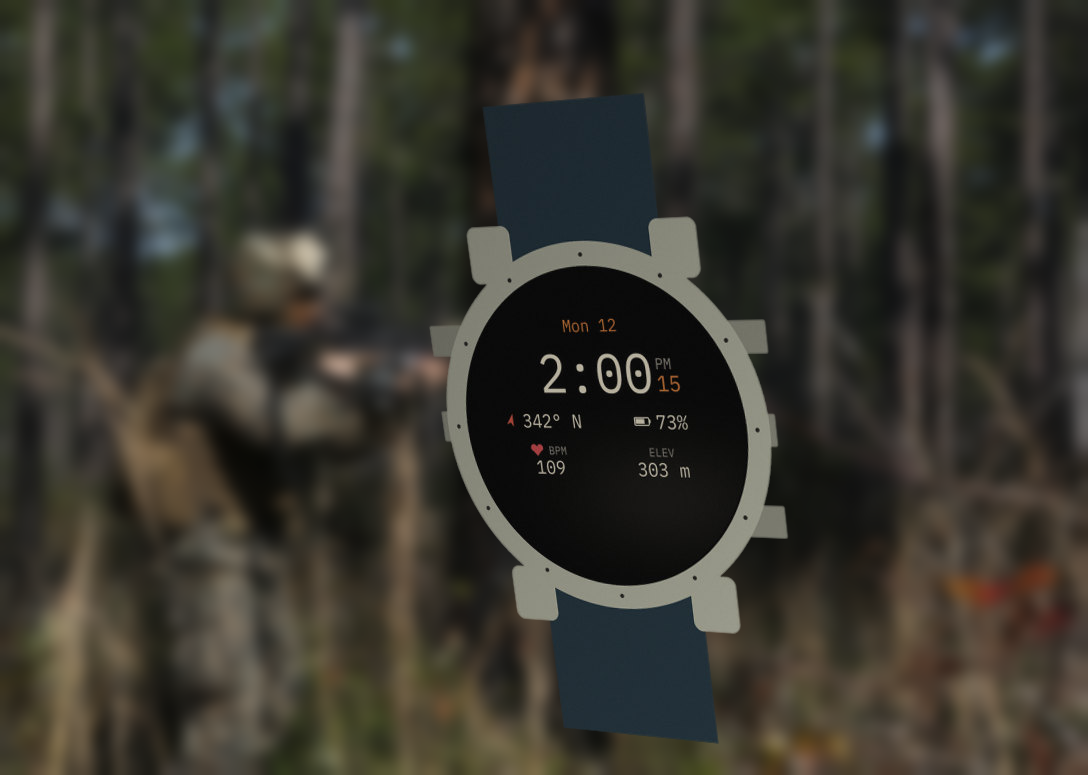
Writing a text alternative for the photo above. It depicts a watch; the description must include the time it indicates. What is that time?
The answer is 2:00:15
